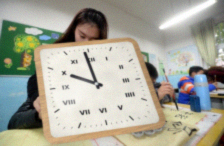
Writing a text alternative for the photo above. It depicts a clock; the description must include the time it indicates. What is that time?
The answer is 9:59
